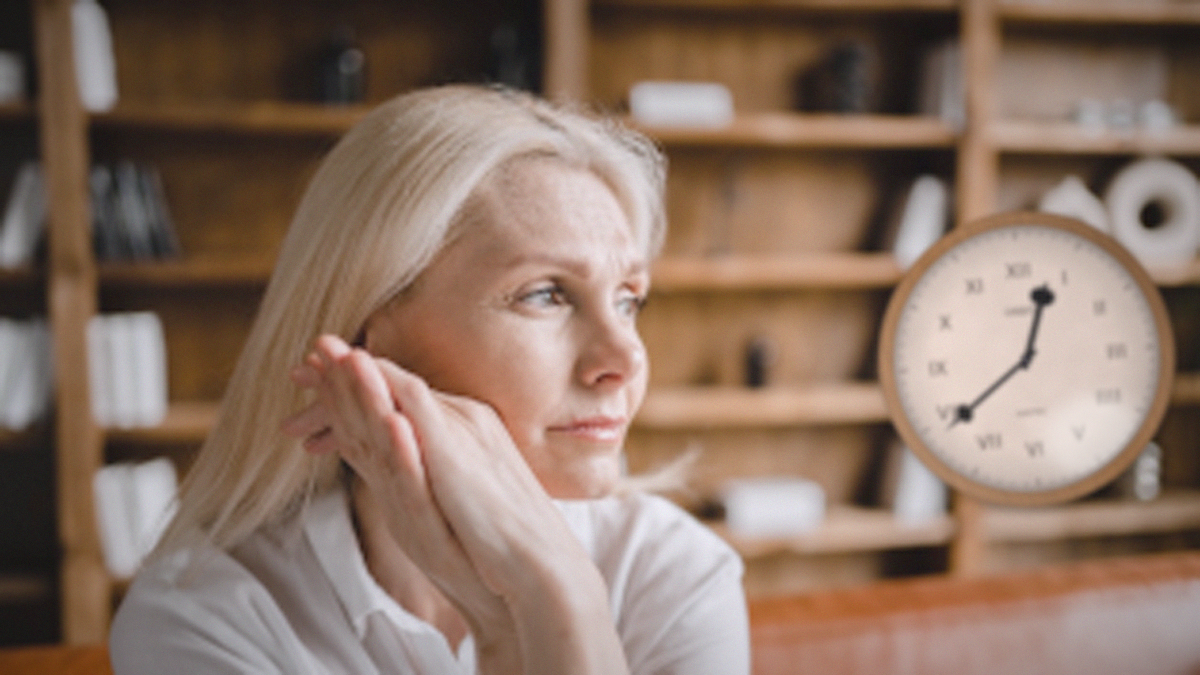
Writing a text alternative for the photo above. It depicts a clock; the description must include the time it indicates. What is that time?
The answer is 12:39
